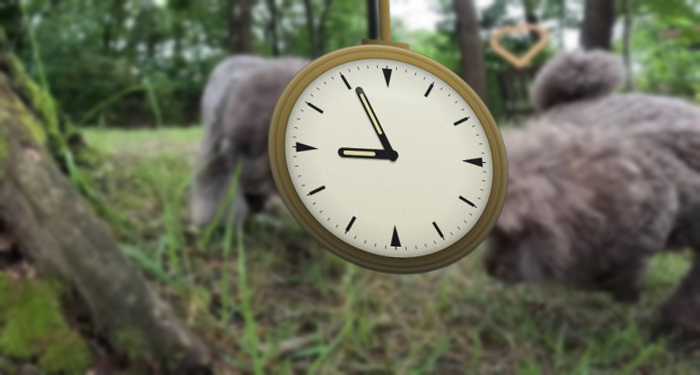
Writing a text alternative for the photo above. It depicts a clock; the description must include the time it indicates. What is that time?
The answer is 8:56
